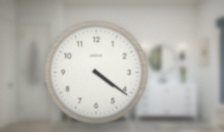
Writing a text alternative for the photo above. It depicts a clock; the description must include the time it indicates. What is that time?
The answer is 4:21
